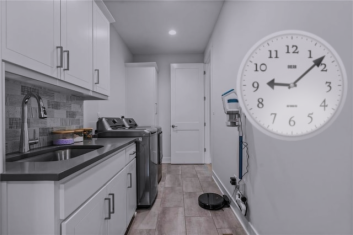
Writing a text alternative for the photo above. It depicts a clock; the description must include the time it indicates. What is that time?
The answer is 9:08
